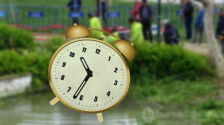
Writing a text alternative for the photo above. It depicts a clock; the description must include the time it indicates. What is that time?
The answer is 10:32
